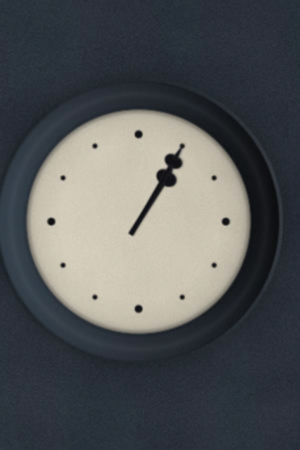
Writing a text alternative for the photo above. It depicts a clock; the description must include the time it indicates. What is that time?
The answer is 1:05
